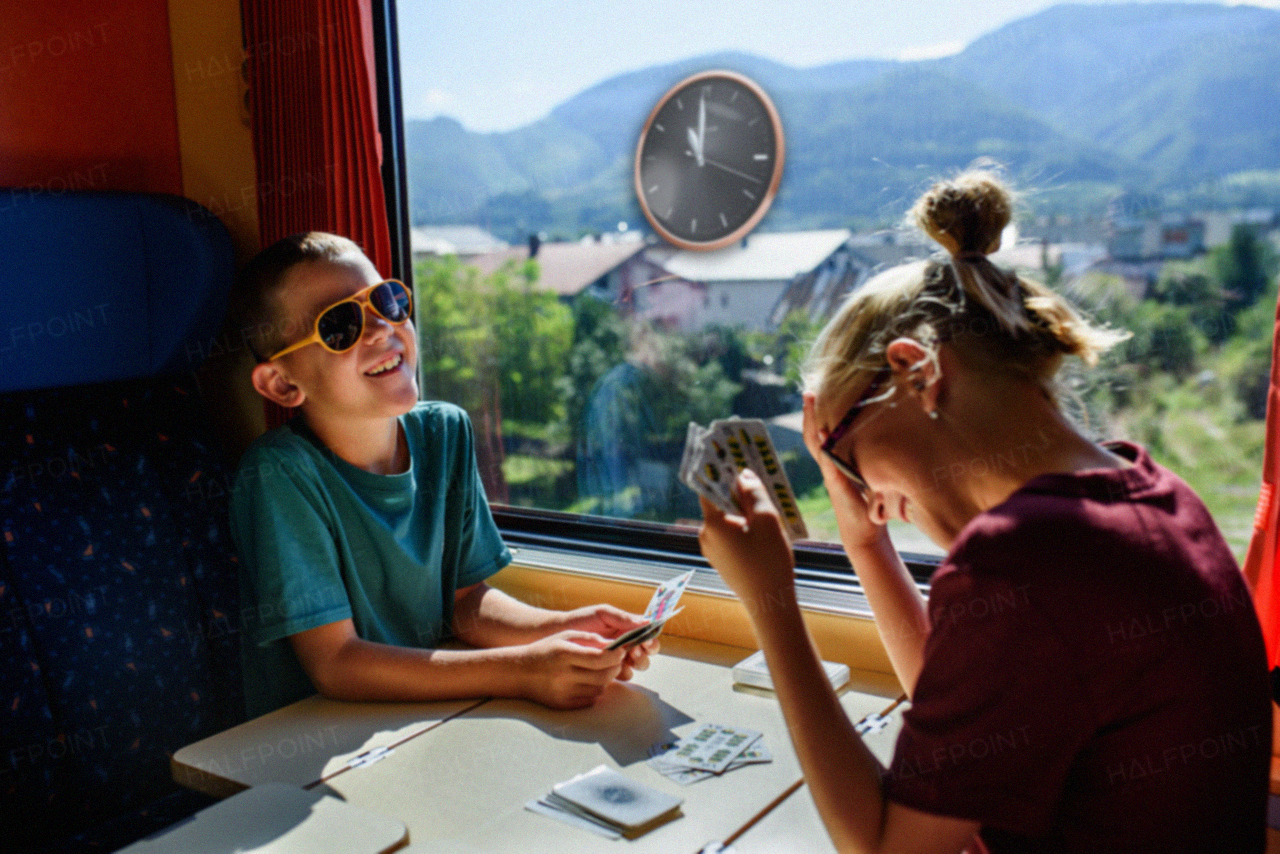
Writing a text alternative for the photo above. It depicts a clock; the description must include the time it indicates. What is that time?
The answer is 10:59:18
